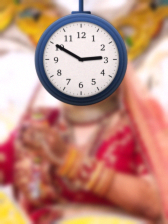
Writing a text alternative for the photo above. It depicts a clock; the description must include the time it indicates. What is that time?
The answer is 2:50
